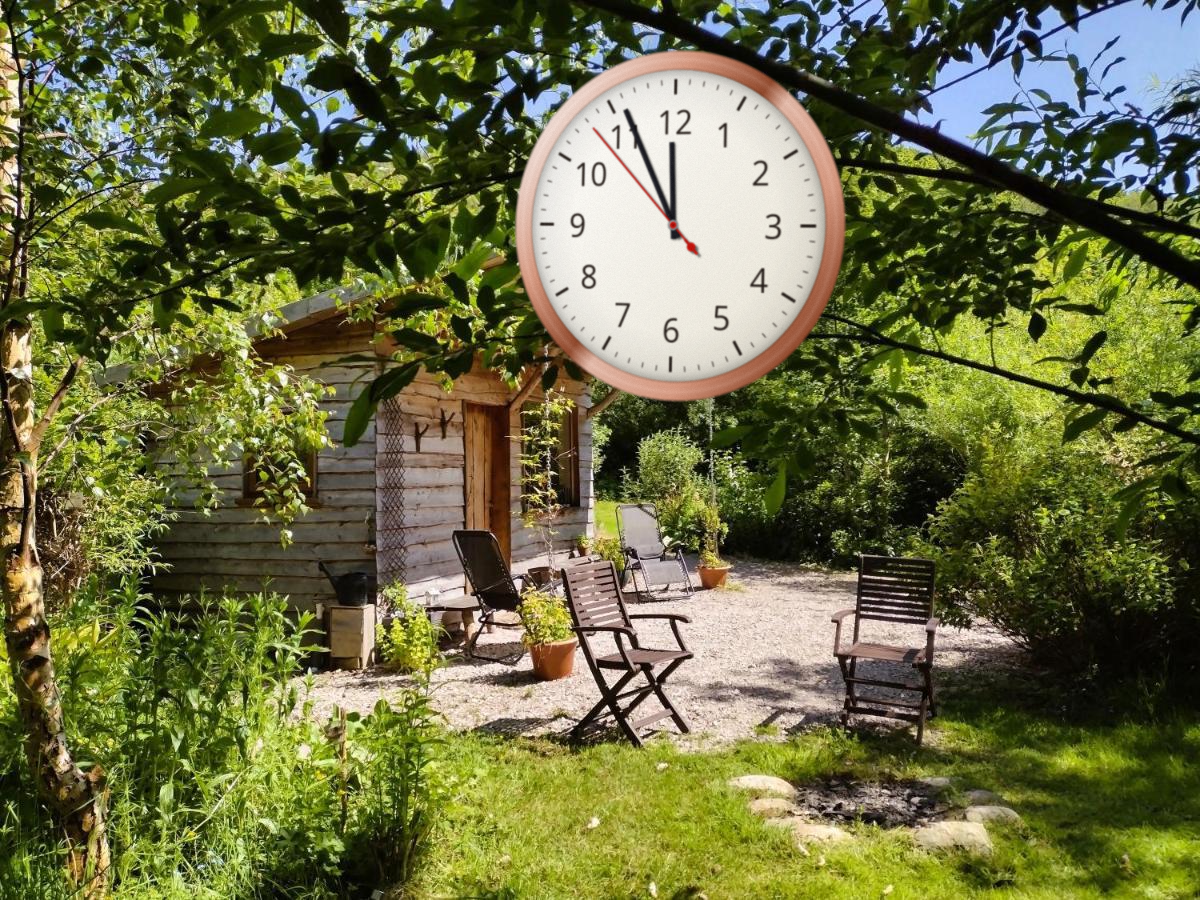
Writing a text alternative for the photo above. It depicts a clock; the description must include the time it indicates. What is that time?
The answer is 11:55:53
